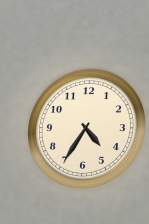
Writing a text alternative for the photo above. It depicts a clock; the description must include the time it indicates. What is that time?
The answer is 4:35
